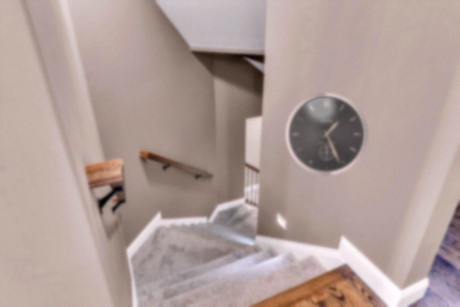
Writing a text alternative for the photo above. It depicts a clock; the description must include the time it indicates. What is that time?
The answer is 1:26
